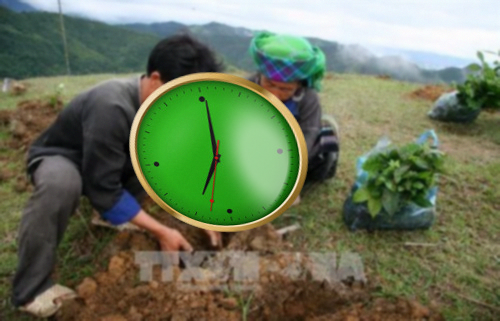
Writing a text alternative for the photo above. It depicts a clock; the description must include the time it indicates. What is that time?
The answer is 7:00:33
